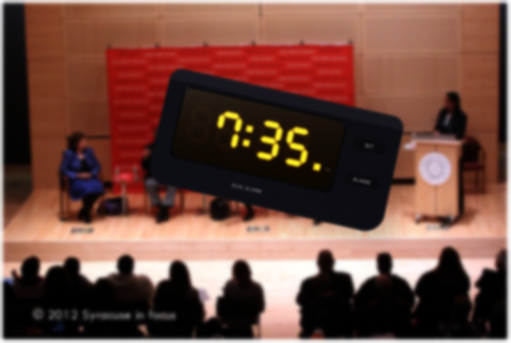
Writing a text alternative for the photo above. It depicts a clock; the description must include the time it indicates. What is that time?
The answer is 7:35
